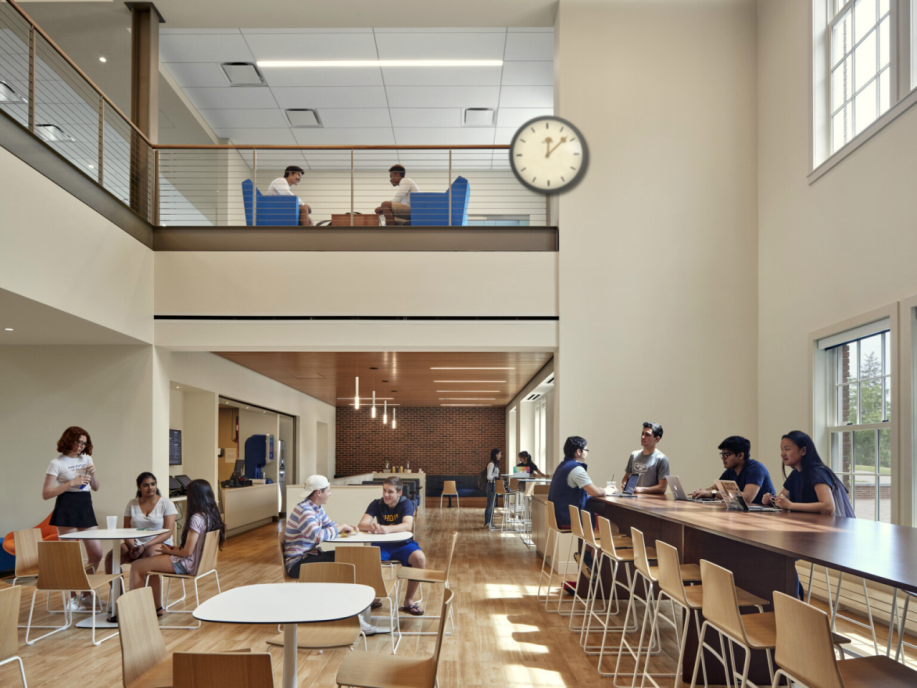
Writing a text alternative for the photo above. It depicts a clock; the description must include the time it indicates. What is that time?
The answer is 12:08
